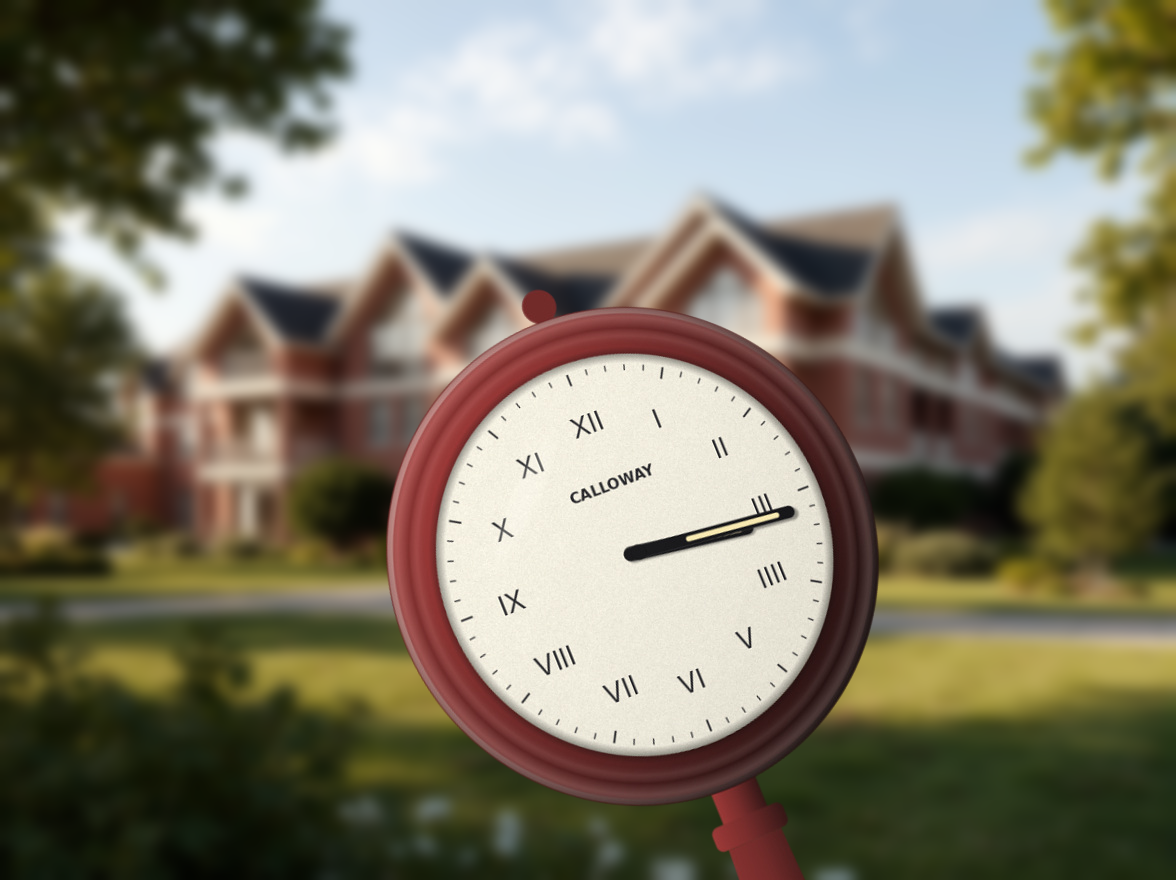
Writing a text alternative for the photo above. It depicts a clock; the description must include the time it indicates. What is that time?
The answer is 3:16
